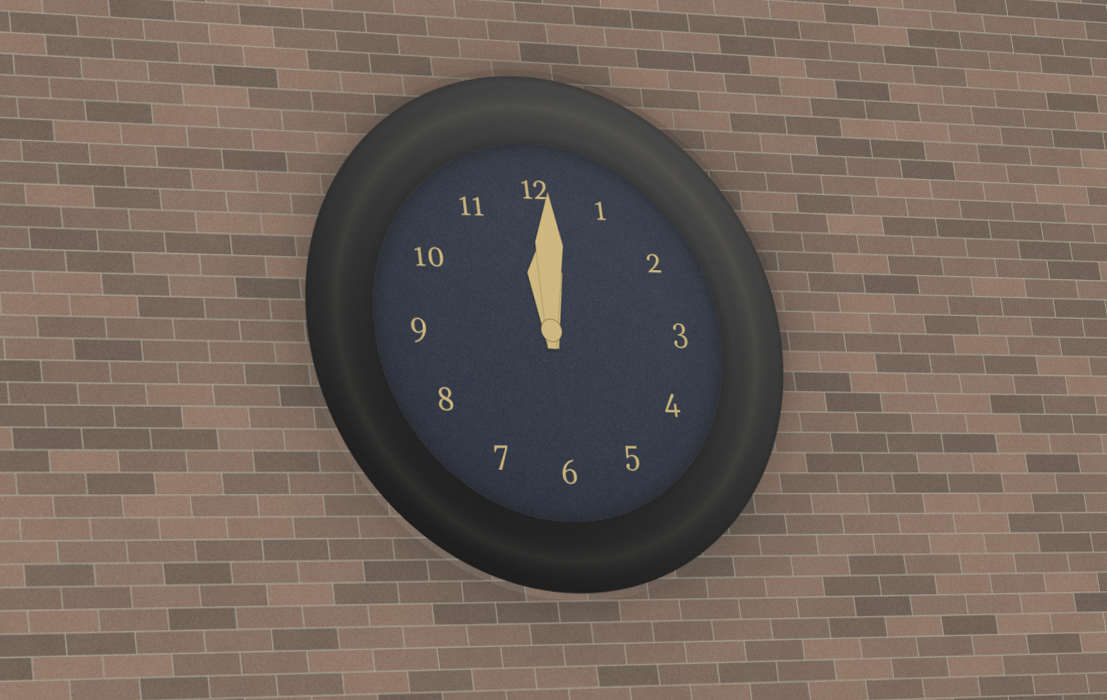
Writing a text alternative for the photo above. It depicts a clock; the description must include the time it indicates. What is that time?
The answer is 12:01
